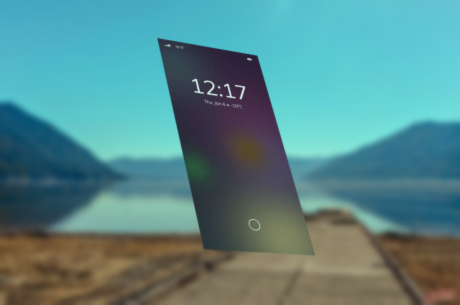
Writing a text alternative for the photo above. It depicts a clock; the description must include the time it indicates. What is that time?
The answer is 12:17
